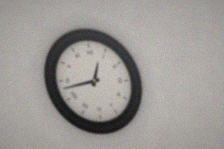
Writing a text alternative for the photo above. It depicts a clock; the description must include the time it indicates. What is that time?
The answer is 12:43
